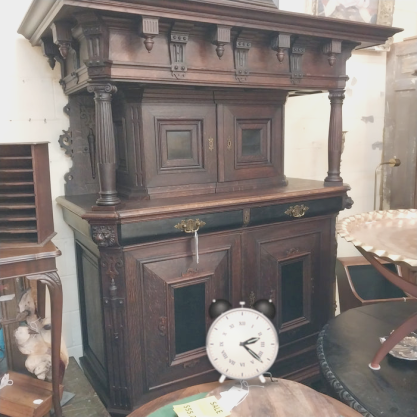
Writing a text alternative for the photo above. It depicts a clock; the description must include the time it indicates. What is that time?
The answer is 2:22
